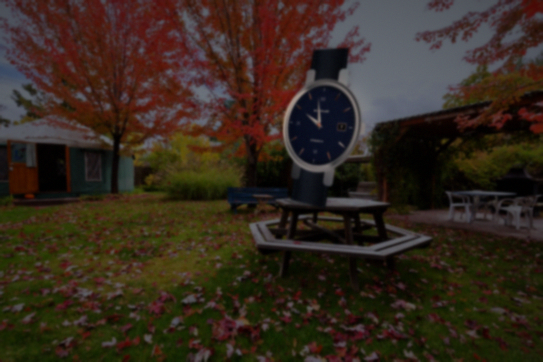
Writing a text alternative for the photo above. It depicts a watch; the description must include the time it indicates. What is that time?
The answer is 9:58
